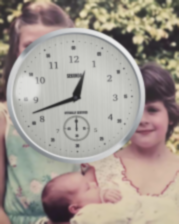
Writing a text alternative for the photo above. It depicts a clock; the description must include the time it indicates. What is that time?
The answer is 12:42
